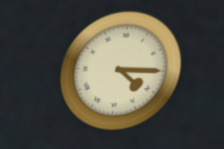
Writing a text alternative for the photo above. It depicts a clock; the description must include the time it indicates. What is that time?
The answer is 4:15
